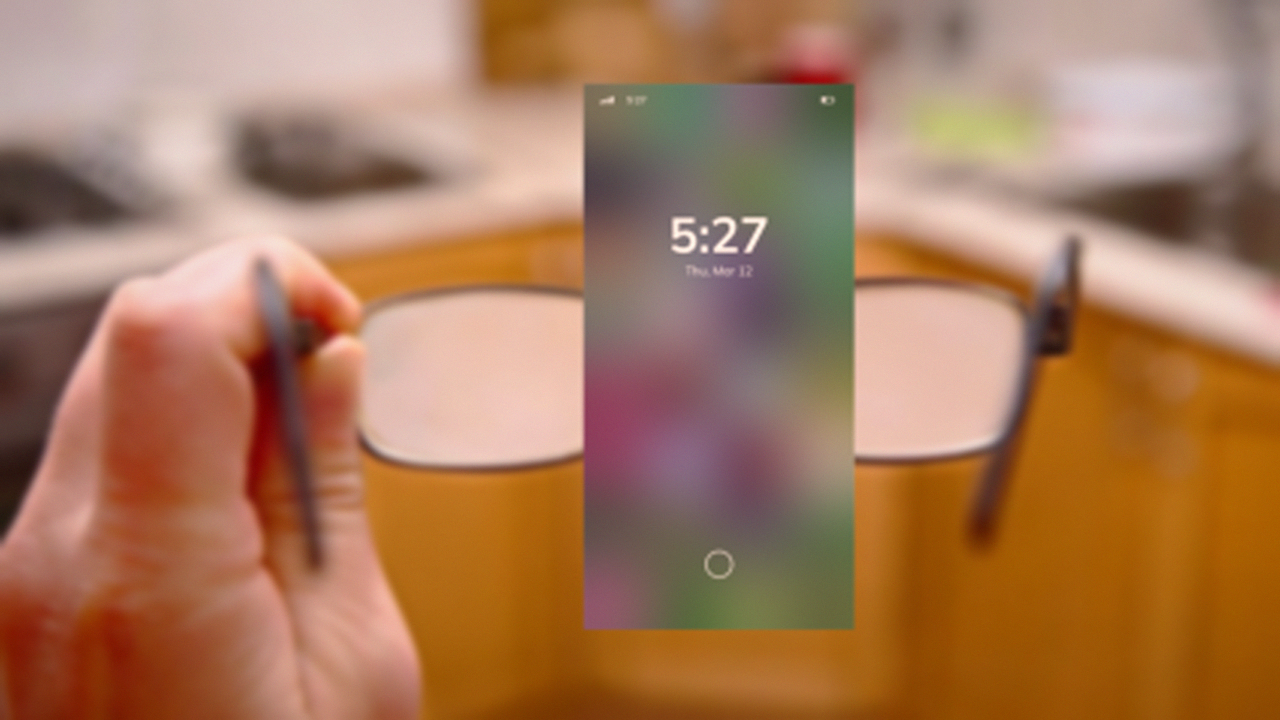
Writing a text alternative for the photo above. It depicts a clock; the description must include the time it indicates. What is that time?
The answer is 5:27
